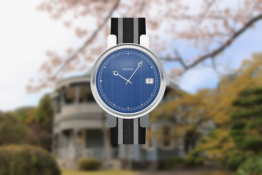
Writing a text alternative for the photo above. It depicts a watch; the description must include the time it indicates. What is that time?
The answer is 10:06
